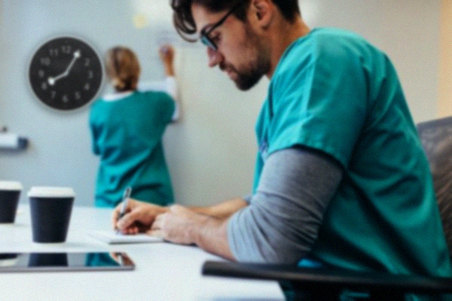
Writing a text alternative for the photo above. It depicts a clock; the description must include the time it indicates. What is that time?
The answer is 8:05
